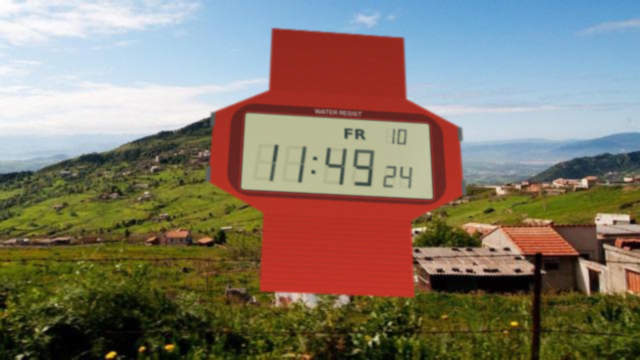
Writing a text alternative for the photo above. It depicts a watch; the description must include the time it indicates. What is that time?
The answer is 11:49:24
